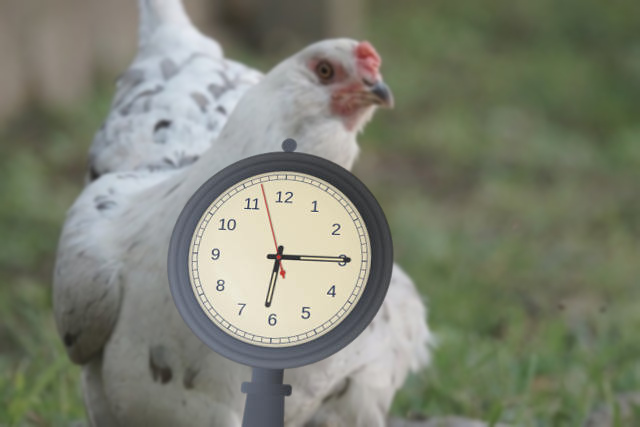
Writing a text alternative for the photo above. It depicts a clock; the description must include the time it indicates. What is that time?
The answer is 6:14:57
